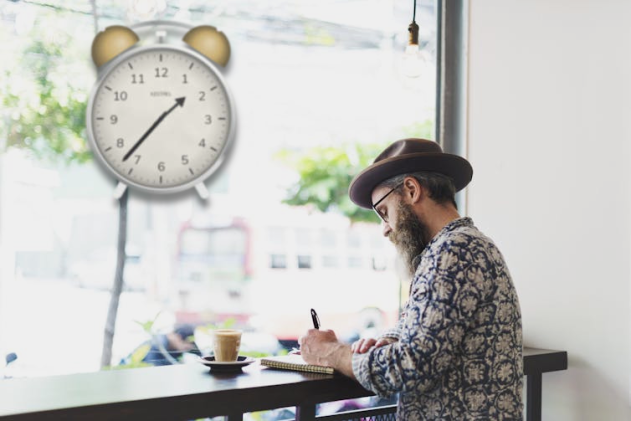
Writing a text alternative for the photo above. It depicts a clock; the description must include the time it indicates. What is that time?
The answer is 1:37
